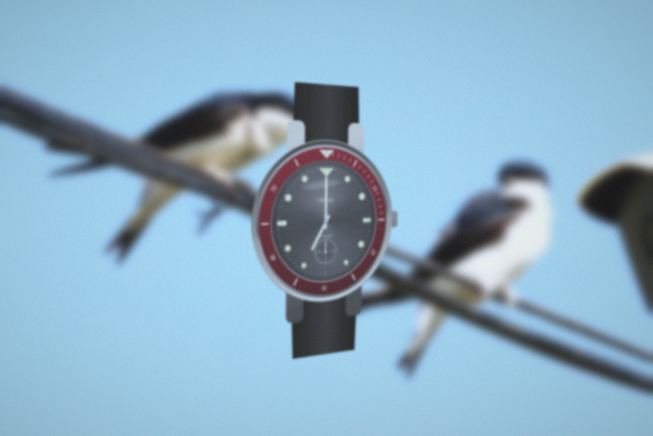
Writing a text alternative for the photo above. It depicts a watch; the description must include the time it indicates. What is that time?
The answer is 7:00
